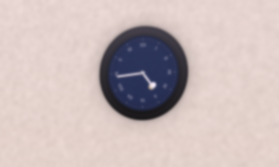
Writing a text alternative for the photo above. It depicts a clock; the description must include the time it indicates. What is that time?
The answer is 4:44
